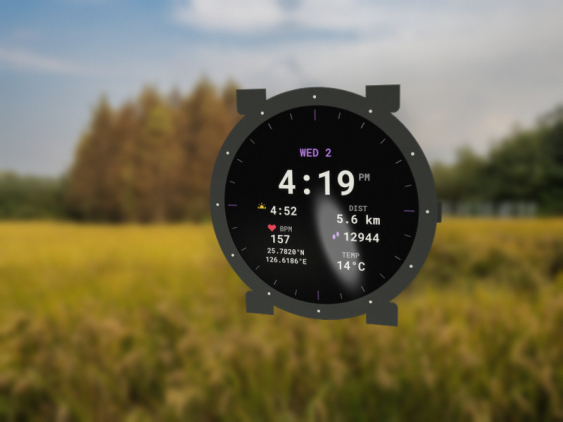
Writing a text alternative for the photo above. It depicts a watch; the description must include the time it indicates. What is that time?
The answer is 4:19
